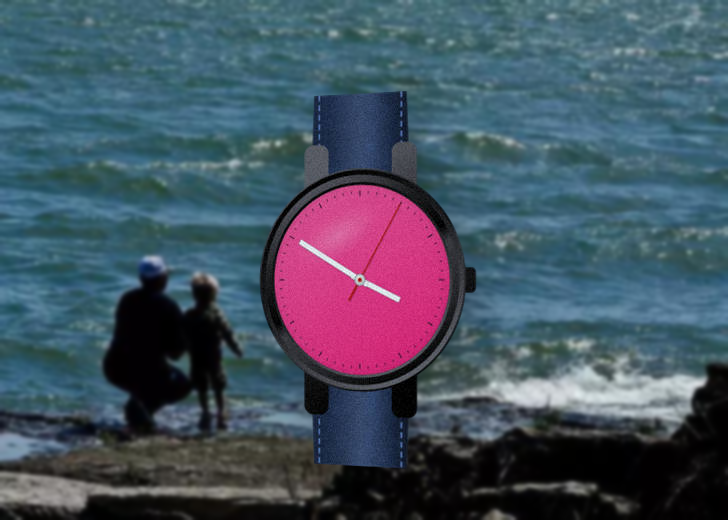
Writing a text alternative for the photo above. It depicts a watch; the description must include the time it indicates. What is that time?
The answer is 3:50:05
